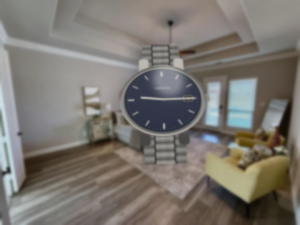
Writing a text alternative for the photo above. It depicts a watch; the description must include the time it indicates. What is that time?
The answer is 9:15
